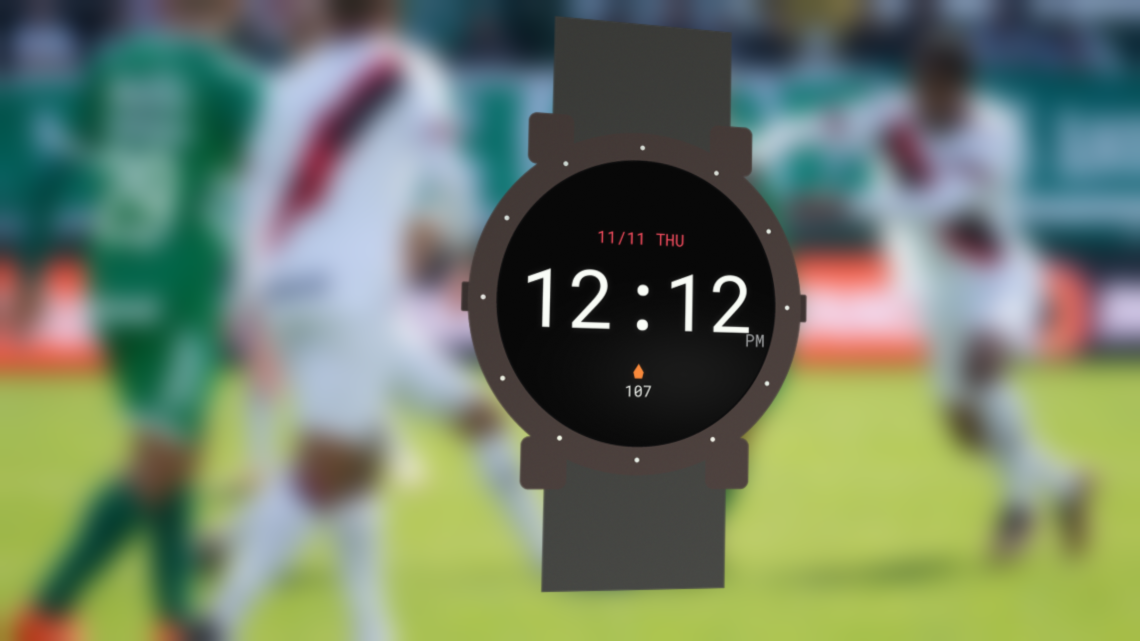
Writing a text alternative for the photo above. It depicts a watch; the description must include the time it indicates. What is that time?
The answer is 12:12
